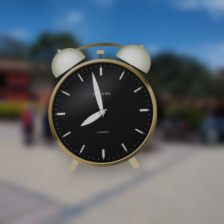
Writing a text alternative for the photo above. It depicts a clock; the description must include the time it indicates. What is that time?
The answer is 7:58
